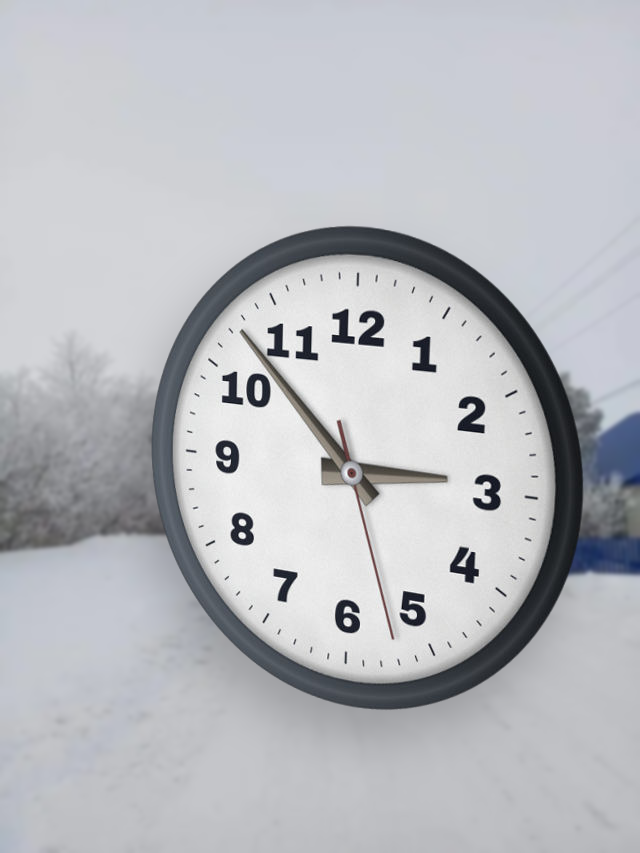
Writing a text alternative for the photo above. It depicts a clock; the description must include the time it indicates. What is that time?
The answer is 2:52:27
